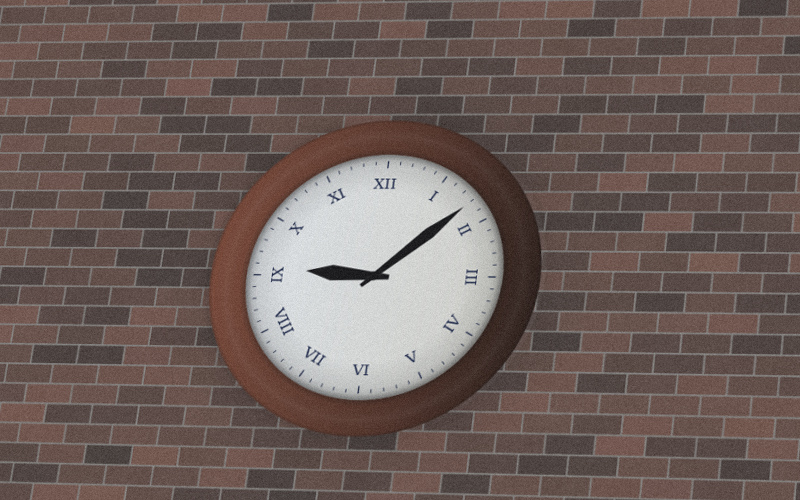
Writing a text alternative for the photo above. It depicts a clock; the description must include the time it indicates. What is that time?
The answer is 9:08
